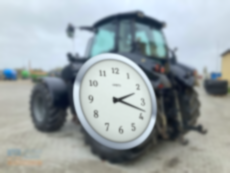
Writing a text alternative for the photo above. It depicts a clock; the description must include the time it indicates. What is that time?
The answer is 2:18
